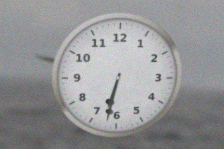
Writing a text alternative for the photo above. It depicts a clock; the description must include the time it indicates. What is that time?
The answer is 6:32
